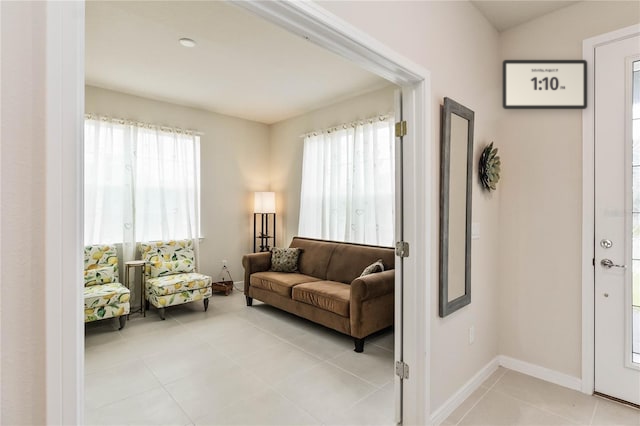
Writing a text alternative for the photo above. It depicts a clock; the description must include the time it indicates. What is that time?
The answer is 1:10
